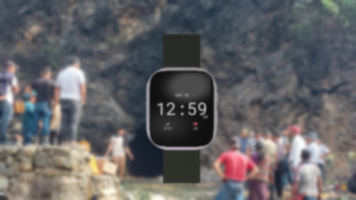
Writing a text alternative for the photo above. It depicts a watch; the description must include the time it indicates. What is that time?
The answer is 12:59
